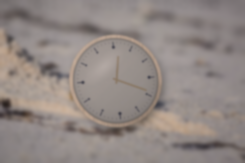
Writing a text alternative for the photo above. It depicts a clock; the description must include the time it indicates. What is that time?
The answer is 12:19
